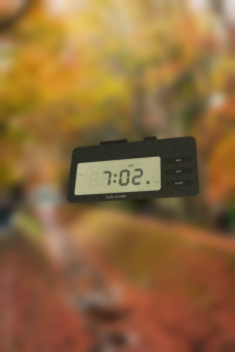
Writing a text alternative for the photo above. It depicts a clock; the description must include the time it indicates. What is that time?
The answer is 7:02
